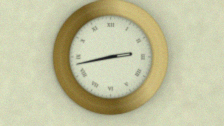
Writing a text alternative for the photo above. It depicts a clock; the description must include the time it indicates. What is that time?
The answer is 2:43
